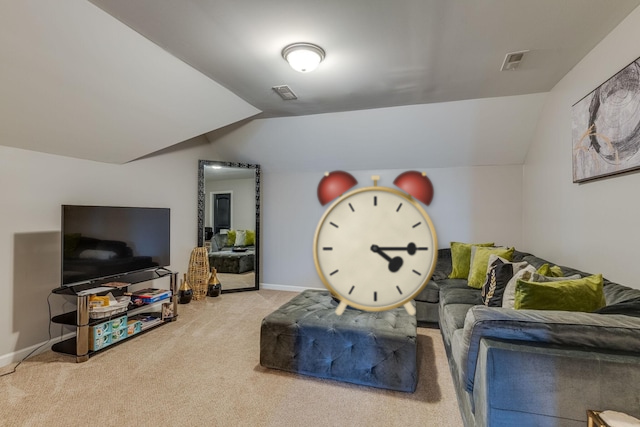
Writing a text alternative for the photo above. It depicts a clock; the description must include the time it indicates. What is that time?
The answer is 4:15
